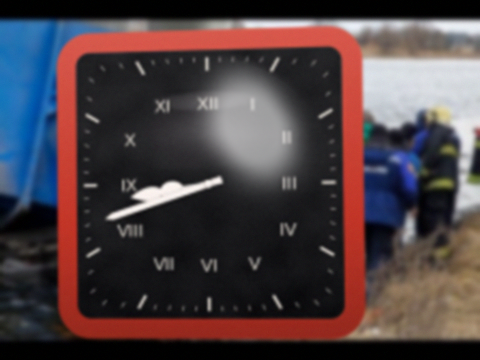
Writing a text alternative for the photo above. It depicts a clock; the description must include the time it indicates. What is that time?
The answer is 8:42
